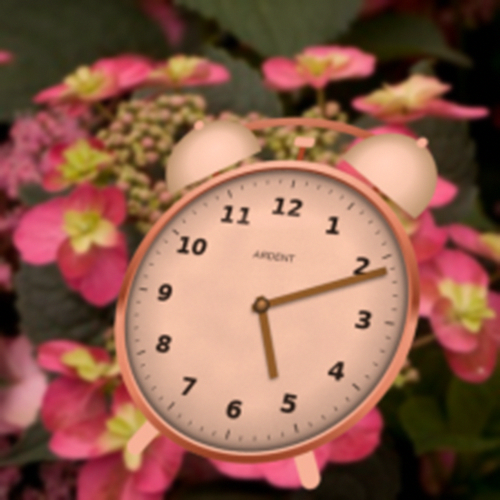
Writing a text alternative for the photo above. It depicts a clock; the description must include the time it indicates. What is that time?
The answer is 5:11
